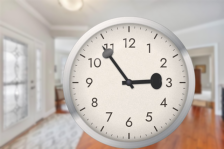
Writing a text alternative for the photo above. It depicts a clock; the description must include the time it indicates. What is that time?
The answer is 2:54
